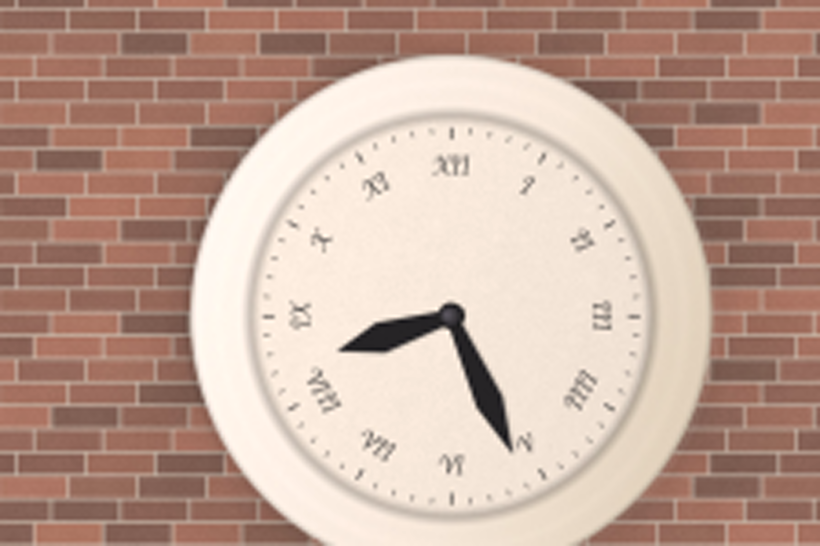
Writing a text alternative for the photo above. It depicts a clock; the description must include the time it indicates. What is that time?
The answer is 8:26
